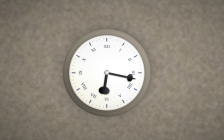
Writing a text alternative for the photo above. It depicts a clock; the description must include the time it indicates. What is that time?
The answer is 6:17
